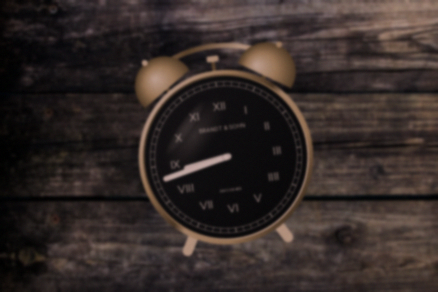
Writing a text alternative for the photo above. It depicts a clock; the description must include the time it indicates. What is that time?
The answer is 8:43
